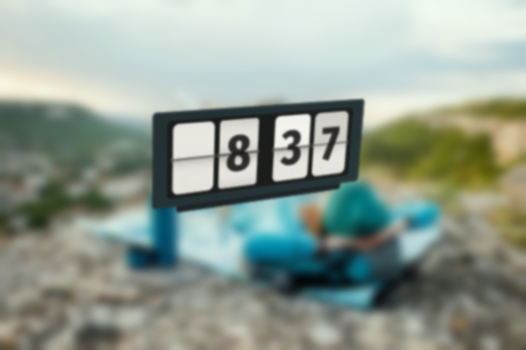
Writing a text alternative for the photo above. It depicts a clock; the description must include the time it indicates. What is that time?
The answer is 8:37
